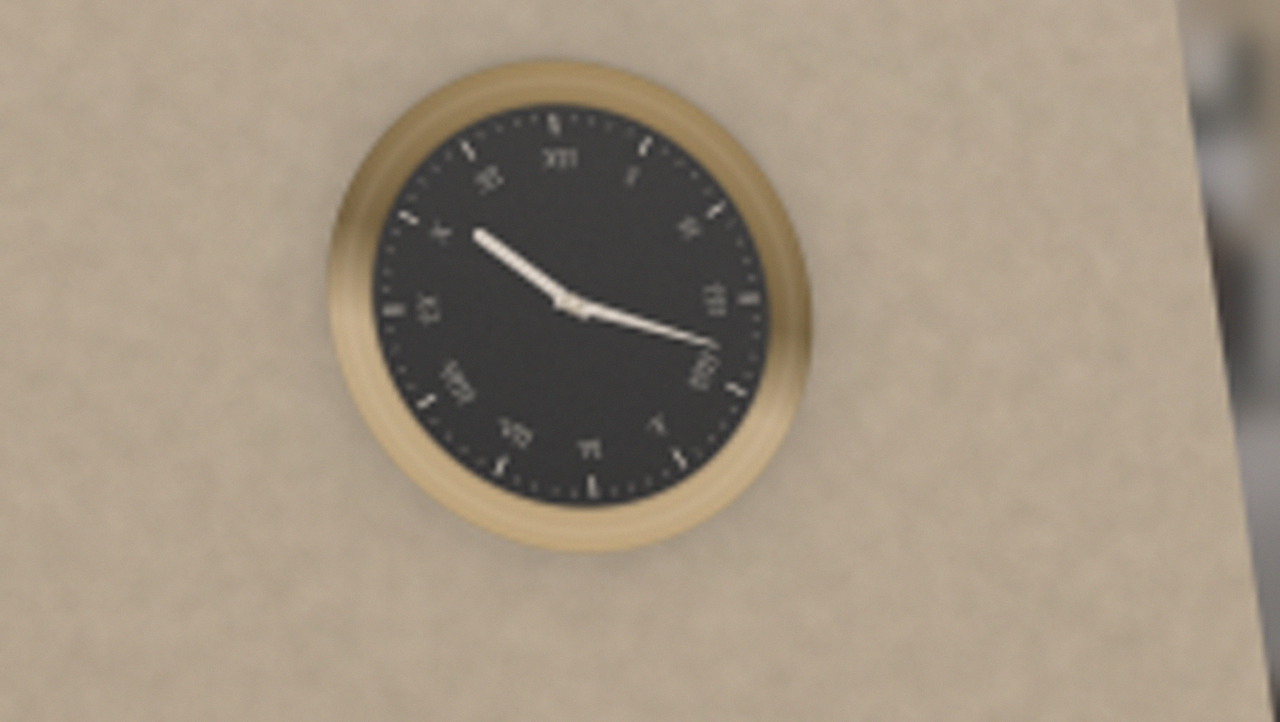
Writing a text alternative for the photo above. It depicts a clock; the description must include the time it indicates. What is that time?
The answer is 10:18
